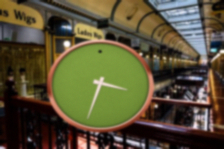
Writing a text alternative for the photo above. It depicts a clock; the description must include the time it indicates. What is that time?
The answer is 3:33
